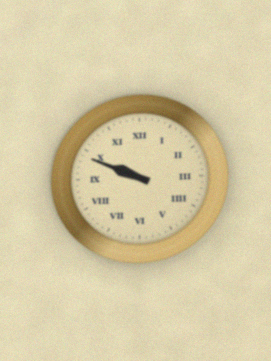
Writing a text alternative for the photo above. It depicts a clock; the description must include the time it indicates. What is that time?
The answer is 9:49
